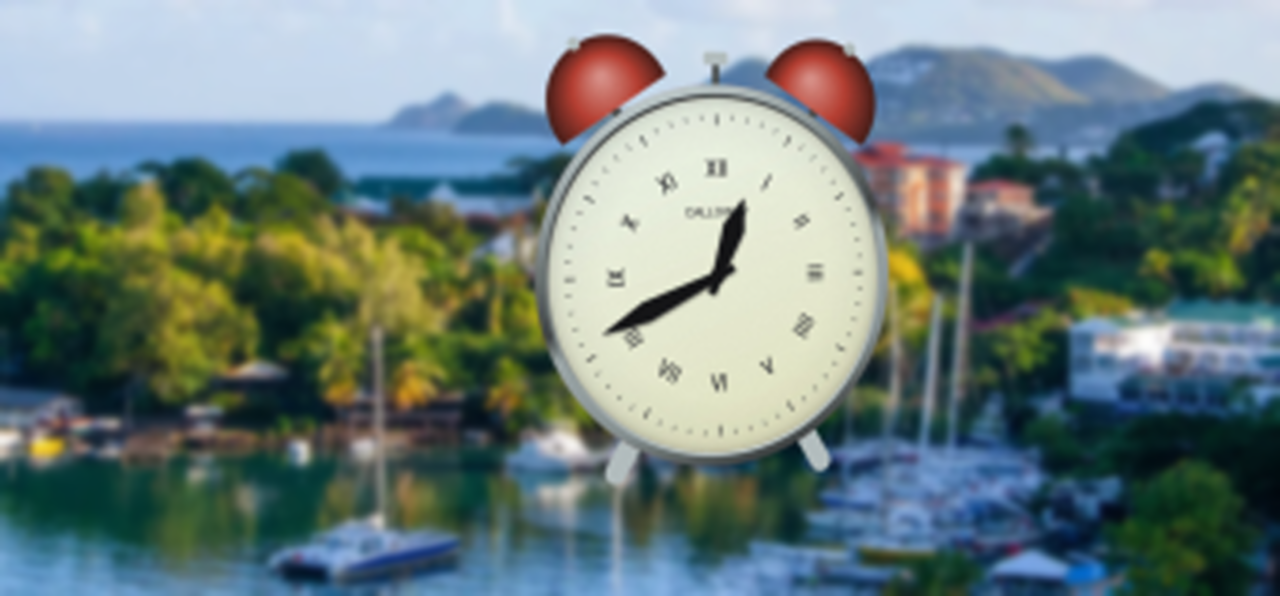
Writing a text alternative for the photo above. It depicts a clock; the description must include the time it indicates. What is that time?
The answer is 12:41
